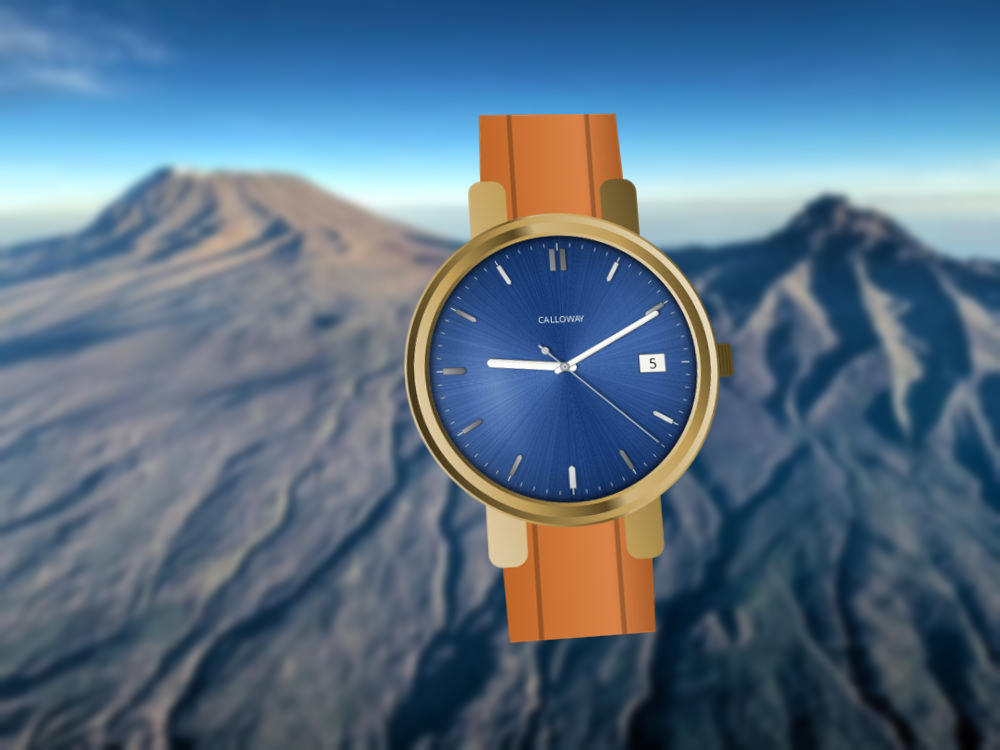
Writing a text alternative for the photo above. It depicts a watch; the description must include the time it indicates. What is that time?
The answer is 9:10:22
